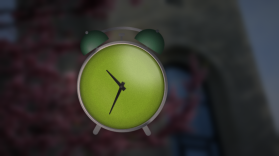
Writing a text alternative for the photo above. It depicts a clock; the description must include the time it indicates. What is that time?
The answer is 10:34
